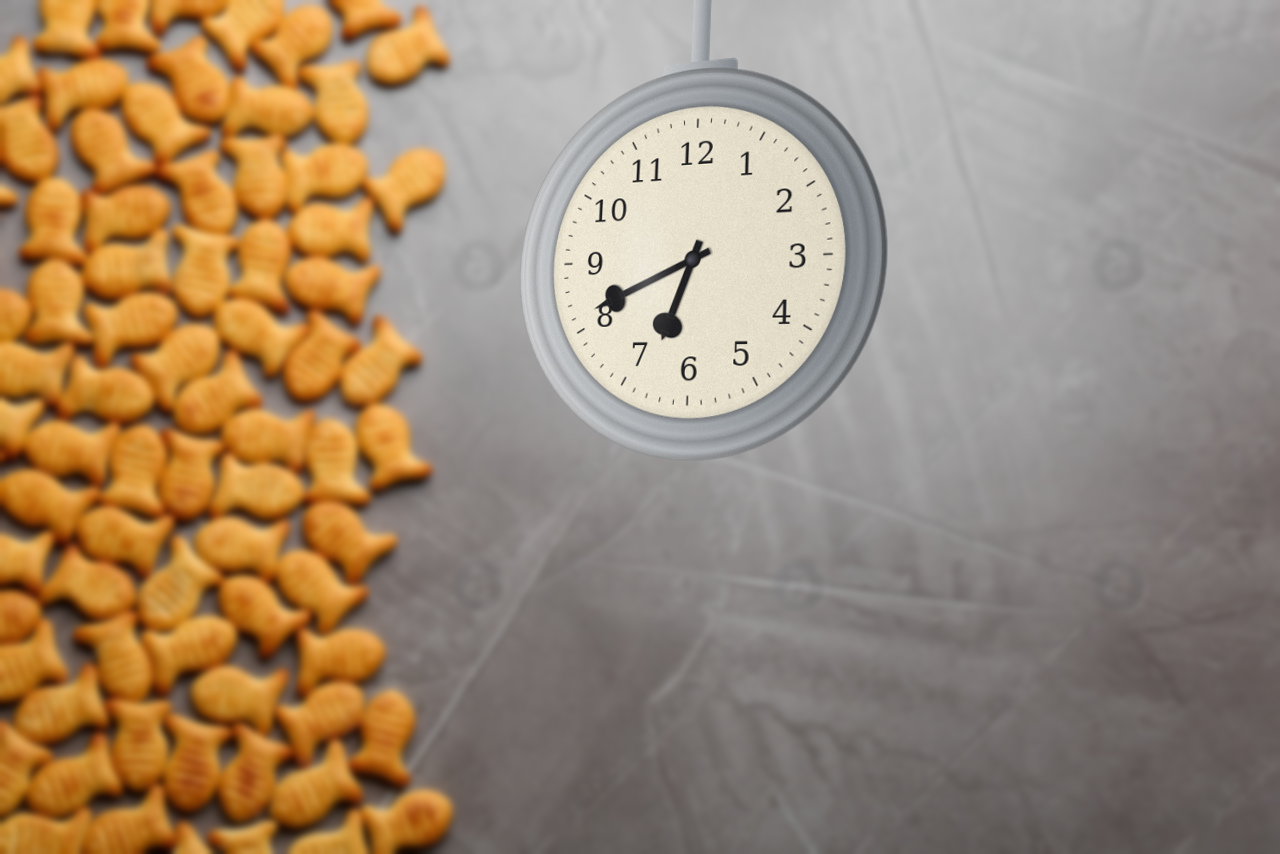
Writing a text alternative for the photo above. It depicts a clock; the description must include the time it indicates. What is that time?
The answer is 6:41
